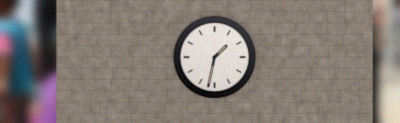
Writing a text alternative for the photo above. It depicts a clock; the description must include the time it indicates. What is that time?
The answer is 1:32
